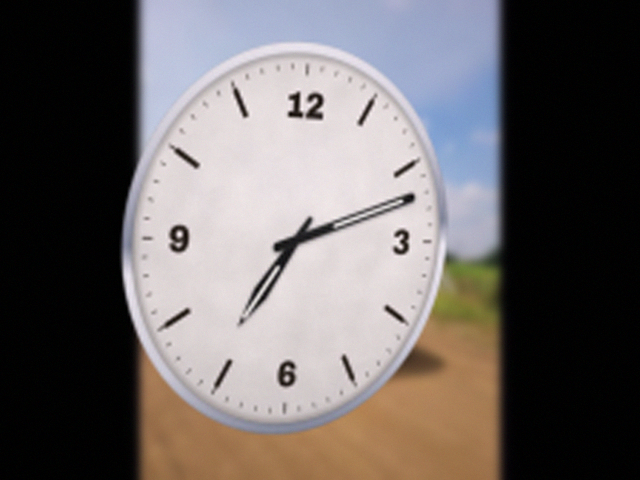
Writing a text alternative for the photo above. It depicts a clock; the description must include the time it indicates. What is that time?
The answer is 7:12
